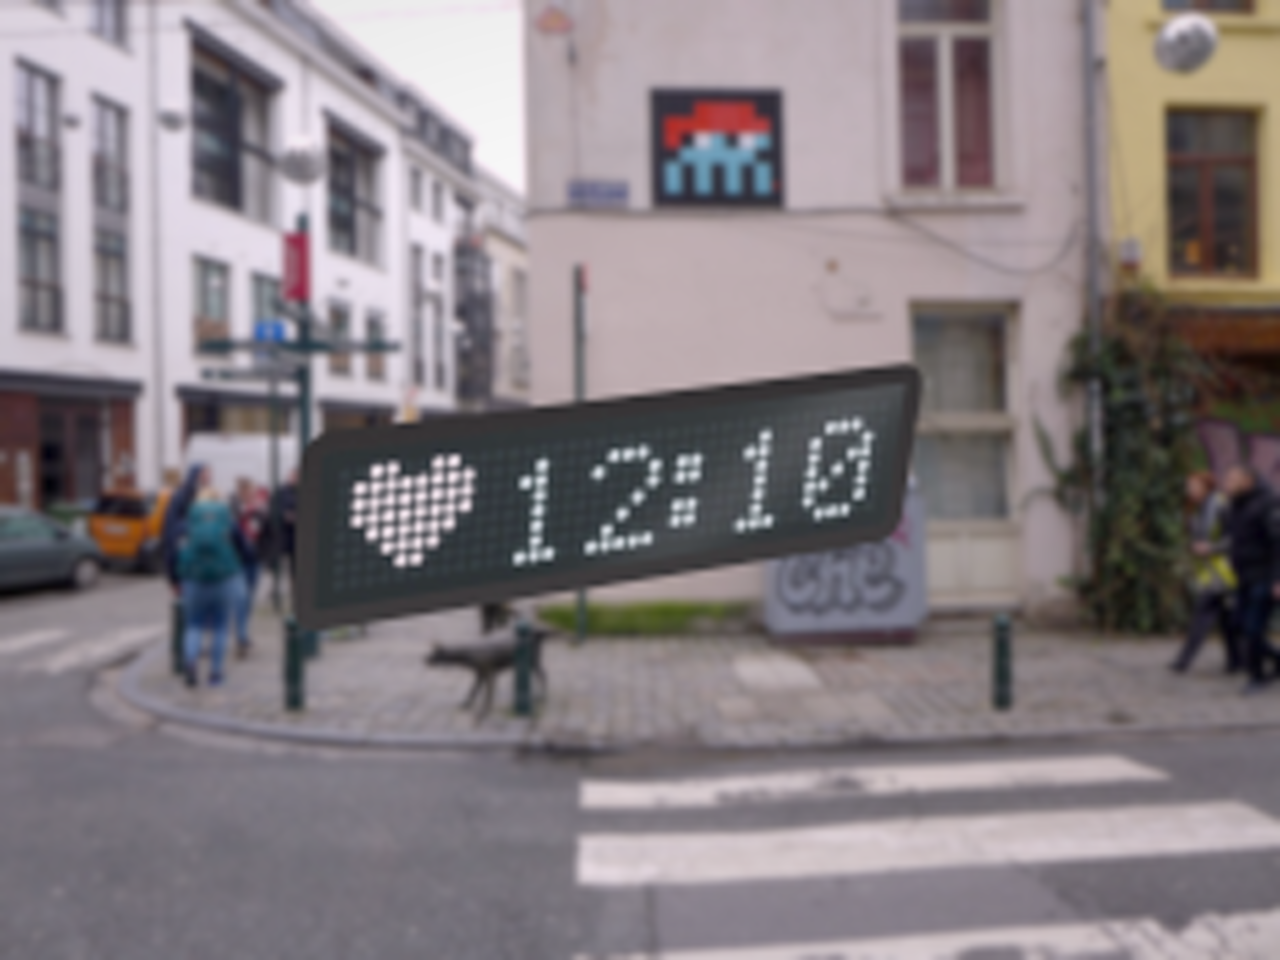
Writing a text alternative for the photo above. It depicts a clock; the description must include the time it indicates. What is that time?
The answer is 12:10
